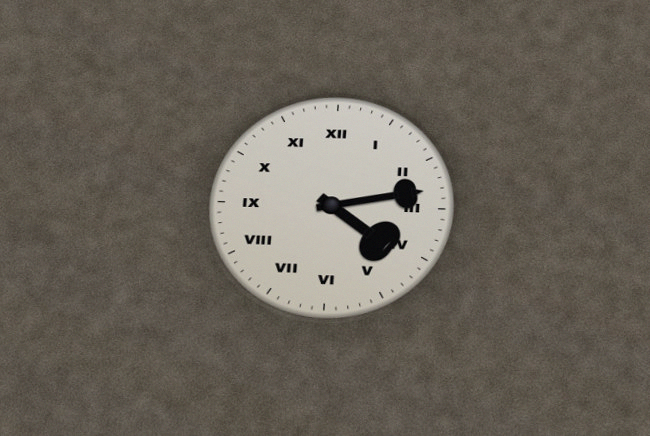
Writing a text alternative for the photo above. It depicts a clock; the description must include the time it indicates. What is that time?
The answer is 4:13
